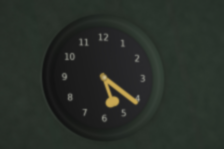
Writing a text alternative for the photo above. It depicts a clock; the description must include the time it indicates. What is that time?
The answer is 5:21
